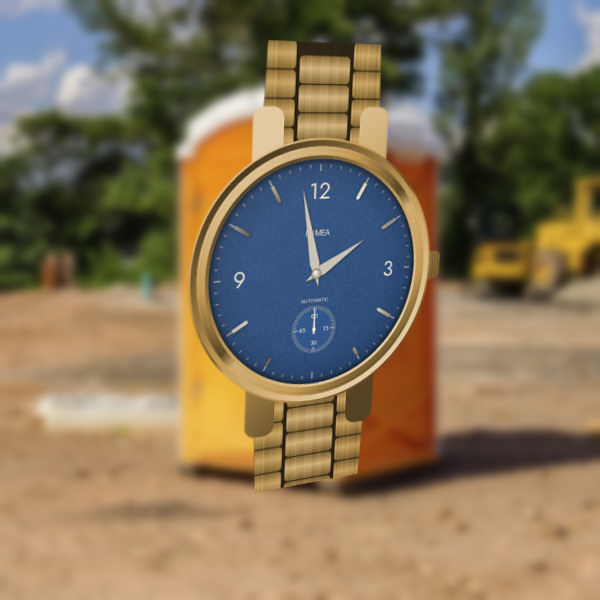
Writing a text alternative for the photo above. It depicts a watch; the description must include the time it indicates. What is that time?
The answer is 1:58
